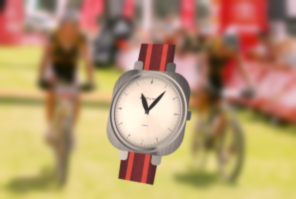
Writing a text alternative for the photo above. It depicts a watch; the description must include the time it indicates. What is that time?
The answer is 11:06
